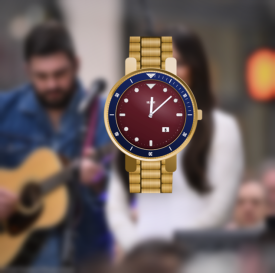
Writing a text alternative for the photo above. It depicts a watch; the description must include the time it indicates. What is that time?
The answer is 12:08
